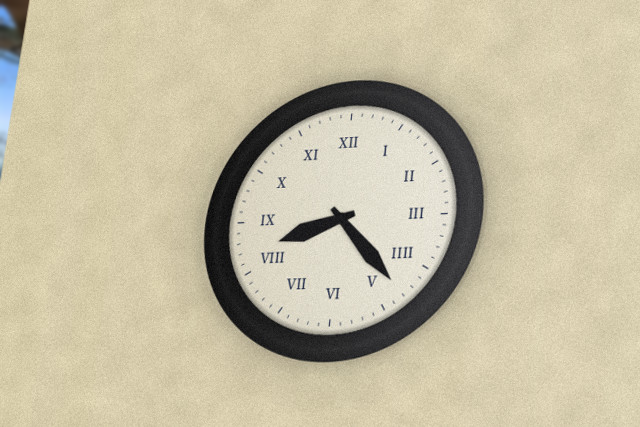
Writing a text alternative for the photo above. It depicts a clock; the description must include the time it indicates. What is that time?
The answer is 8:23
